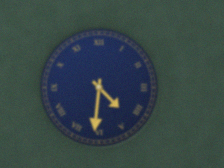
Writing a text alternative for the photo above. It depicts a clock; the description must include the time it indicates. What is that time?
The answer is 4:31
